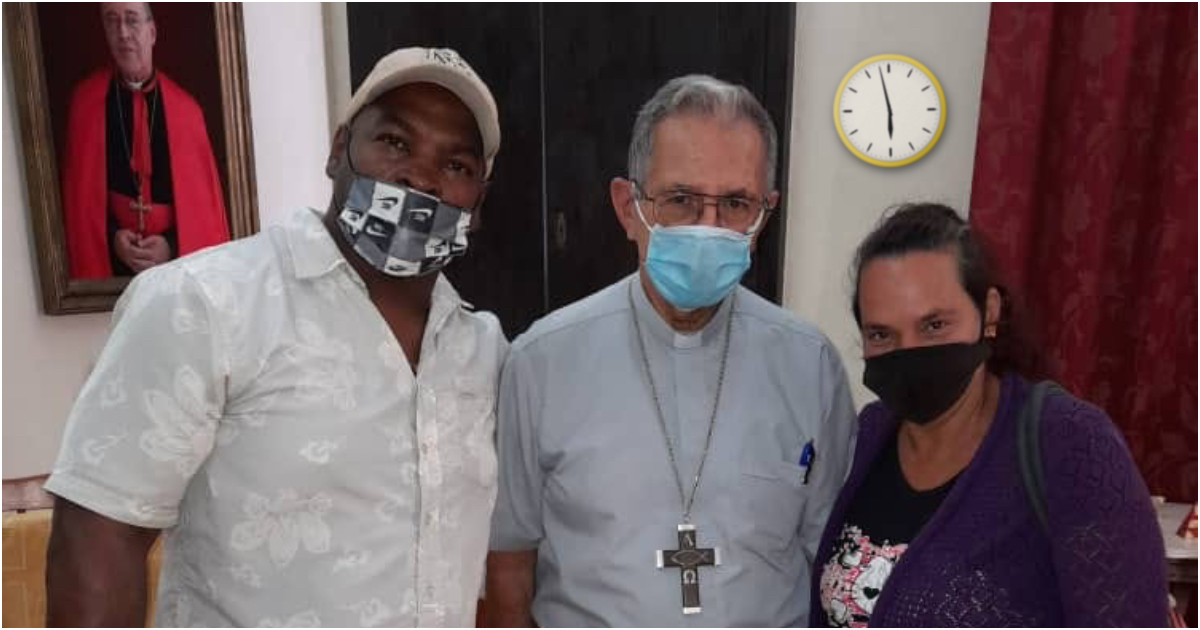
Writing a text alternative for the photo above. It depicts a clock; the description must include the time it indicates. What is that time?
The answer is 5:58
